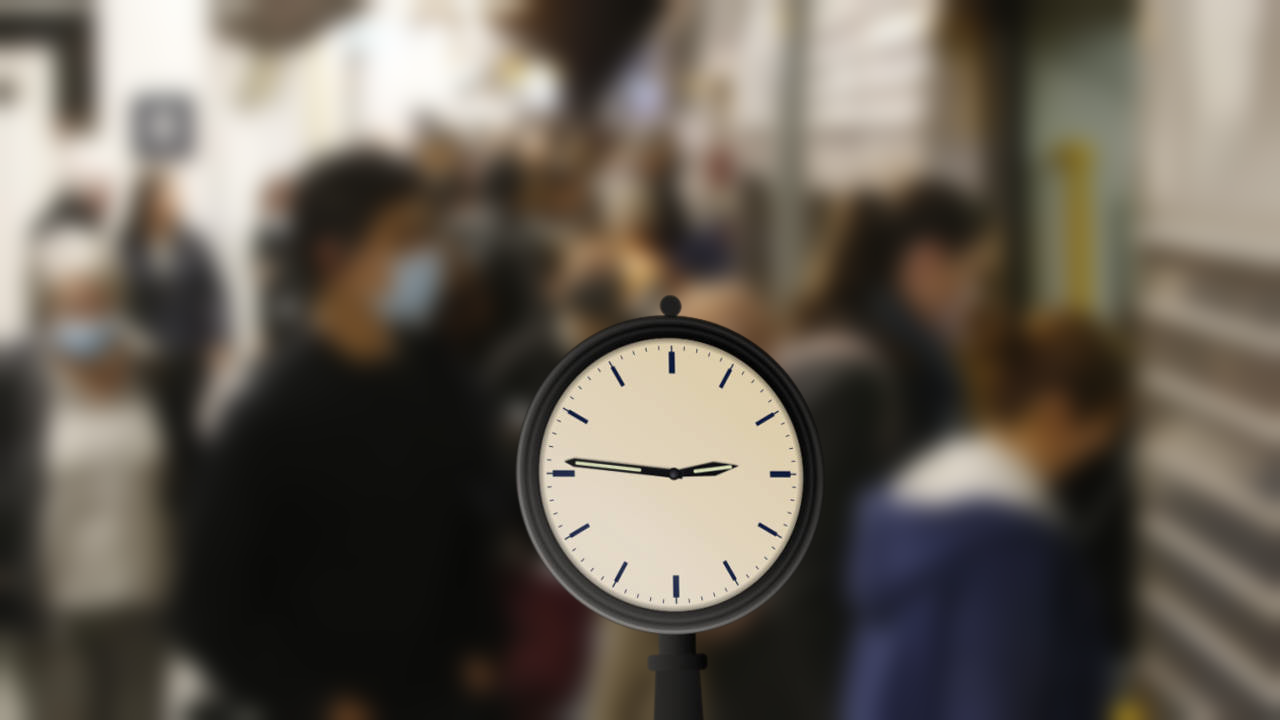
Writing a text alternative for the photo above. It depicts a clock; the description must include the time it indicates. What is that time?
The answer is 2:46
